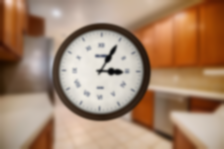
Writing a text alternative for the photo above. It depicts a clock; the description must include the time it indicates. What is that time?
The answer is 3:05
